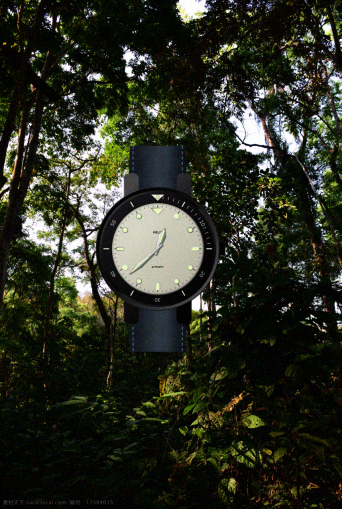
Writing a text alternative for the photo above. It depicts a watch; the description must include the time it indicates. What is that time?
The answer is 12:38
